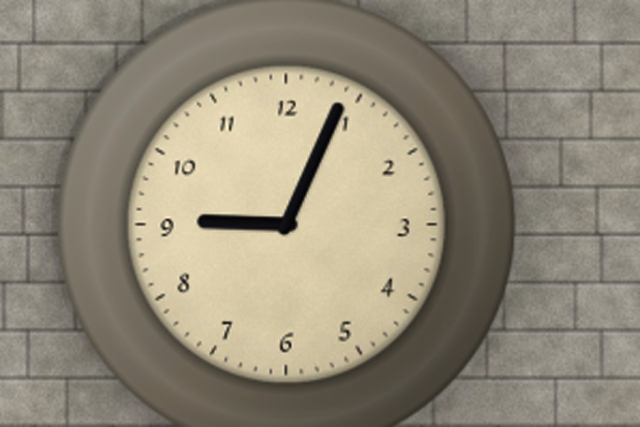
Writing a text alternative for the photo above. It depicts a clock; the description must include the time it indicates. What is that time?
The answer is 9:04
